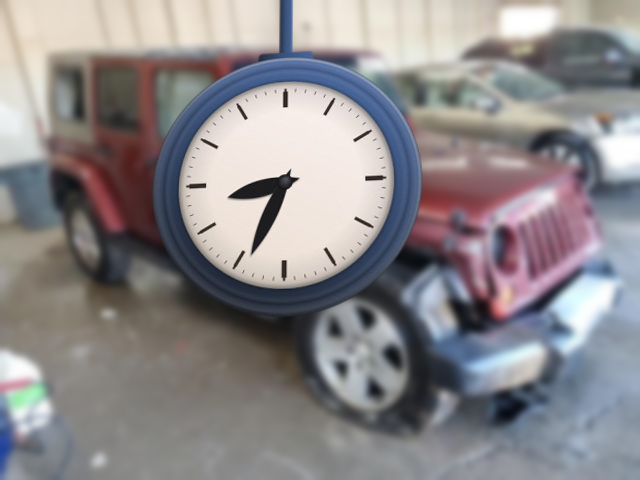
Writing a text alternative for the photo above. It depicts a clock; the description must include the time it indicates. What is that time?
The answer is 8:34
